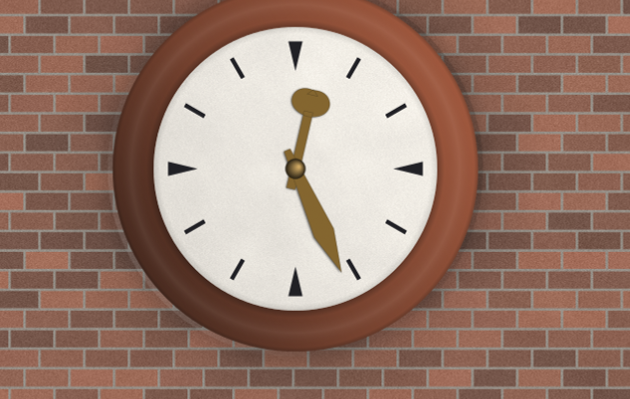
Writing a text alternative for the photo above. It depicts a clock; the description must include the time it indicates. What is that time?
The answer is 12:26
